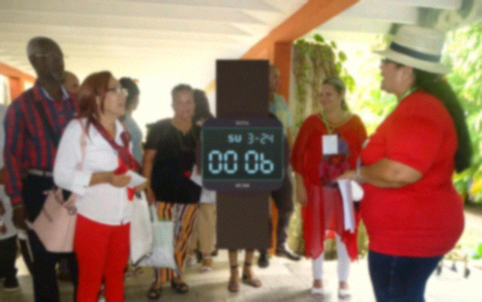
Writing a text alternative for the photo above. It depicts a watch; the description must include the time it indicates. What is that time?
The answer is 0:06
